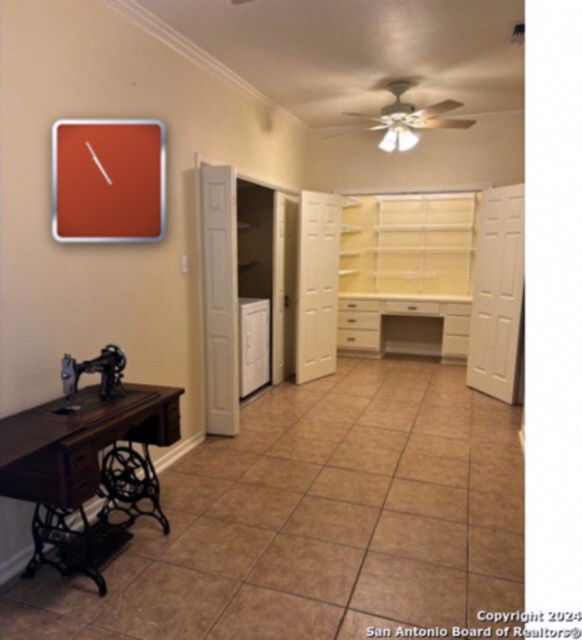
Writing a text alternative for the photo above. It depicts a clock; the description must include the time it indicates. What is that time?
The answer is 10:55
